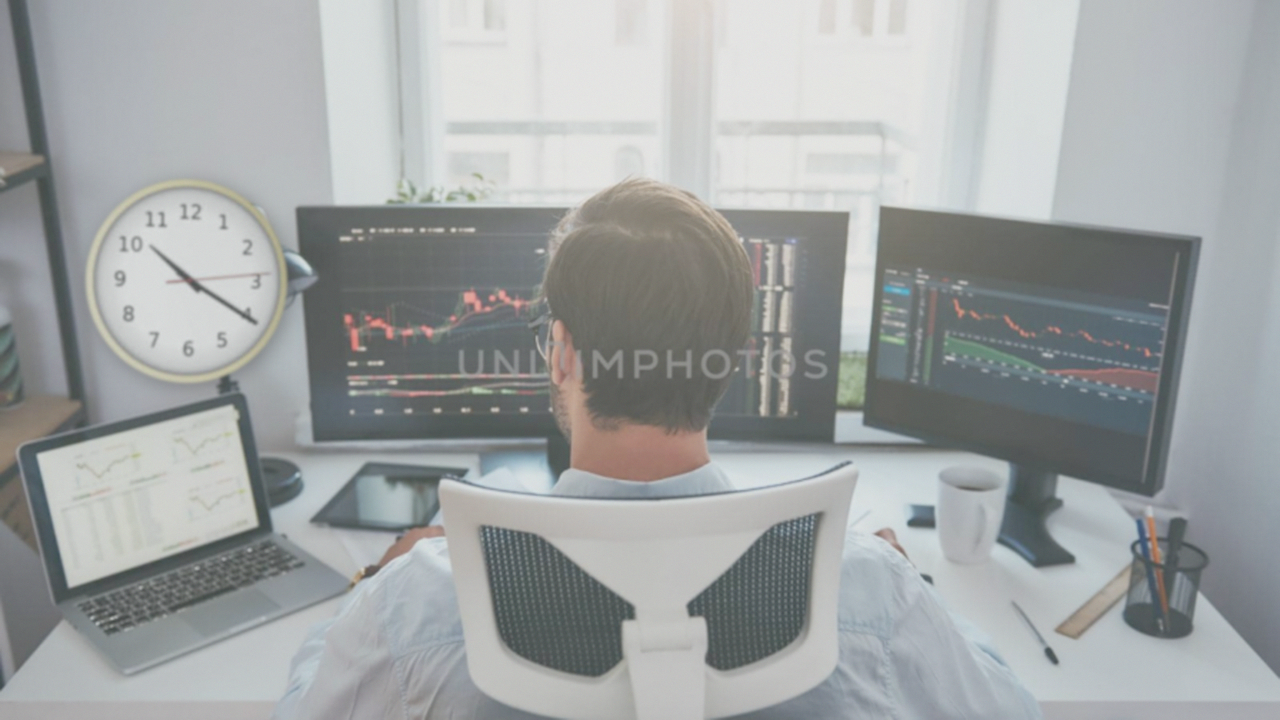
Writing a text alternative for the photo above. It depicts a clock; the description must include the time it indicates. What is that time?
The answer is 10:20:14
